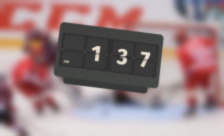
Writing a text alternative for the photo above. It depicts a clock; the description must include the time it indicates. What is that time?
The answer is 1:37
